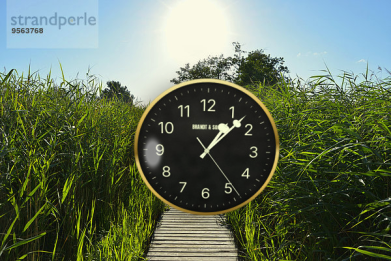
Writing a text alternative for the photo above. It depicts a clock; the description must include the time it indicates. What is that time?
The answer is 1:07:24
